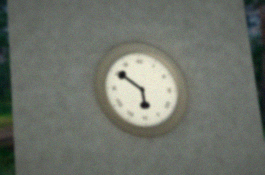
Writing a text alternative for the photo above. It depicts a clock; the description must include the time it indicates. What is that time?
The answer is 5:51
